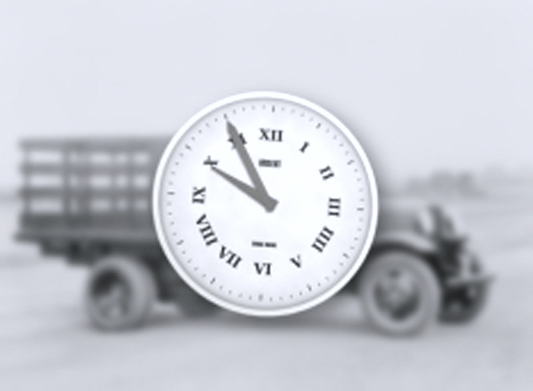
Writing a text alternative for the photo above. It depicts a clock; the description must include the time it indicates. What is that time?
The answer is 9:55
